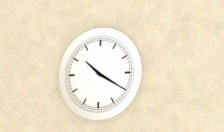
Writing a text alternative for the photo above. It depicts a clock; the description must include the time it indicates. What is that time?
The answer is 10:20
